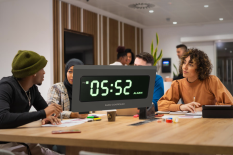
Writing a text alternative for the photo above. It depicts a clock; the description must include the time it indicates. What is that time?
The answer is 5:52
